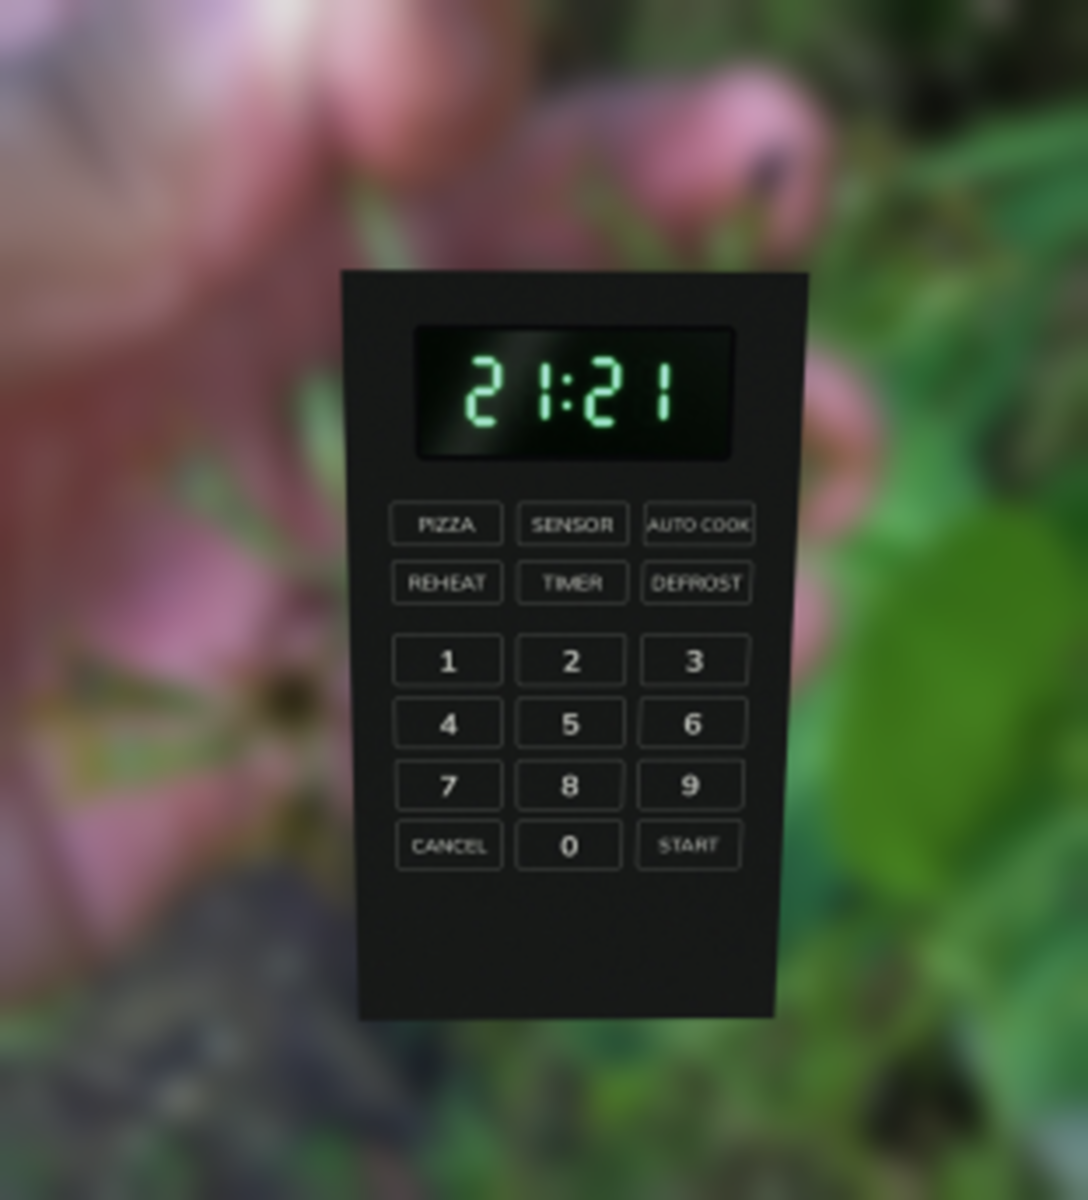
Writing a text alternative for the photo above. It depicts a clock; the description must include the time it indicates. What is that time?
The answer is 21:21
